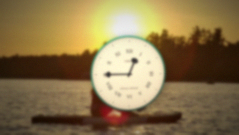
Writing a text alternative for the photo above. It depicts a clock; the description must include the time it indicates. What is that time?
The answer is 12:45
